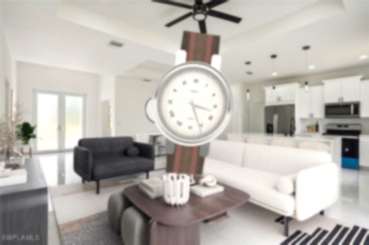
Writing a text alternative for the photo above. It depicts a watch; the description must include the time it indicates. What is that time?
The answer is 3:26
